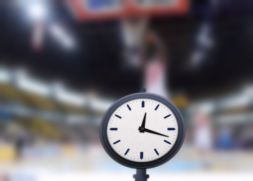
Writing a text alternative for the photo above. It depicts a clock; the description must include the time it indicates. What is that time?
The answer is 12:18
